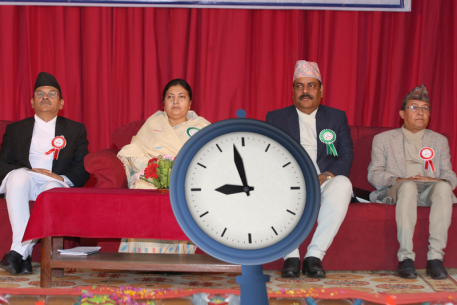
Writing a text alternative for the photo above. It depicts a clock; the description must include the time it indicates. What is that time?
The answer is 8:58
